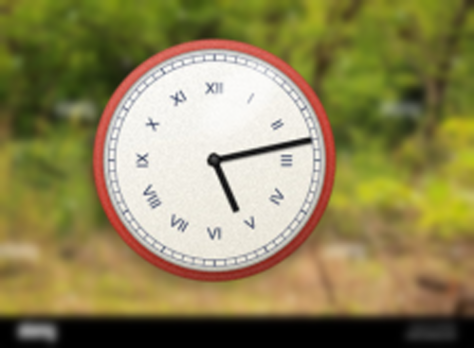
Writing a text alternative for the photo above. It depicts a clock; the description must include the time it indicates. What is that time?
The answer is 5:13
